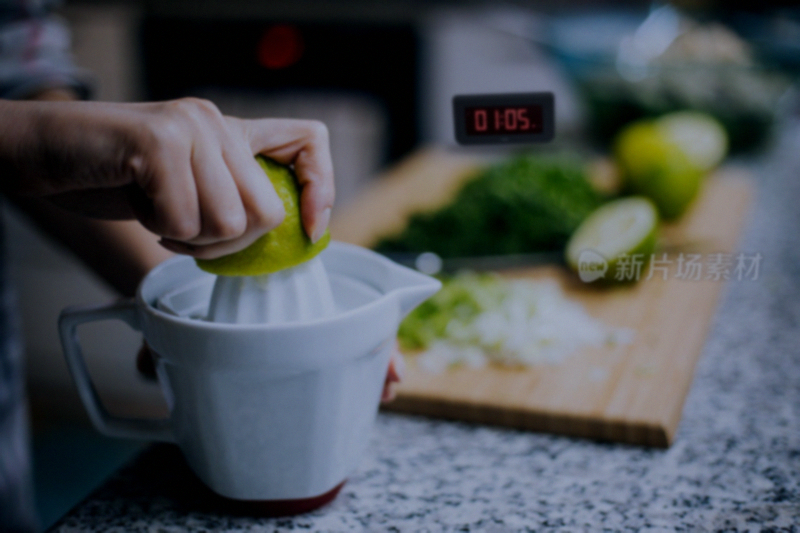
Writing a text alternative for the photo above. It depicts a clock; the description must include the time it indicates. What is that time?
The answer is 1:05
